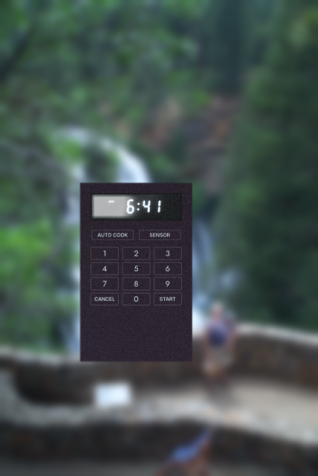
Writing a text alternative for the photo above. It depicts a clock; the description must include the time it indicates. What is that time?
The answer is 6:41
